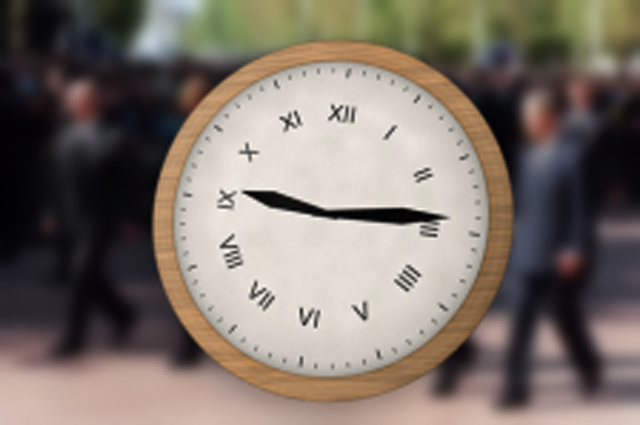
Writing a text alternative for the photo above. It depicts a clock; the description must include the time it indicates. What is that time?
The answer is 9:14
